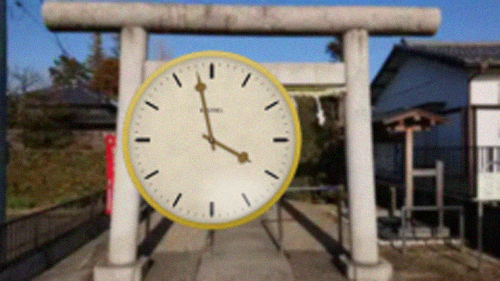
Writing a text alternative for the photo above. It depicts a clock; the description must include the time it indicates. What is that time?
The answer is 3:58
